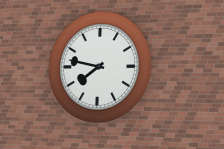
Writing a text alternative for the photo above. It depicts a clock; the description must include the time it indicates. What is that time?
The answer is 7:47
